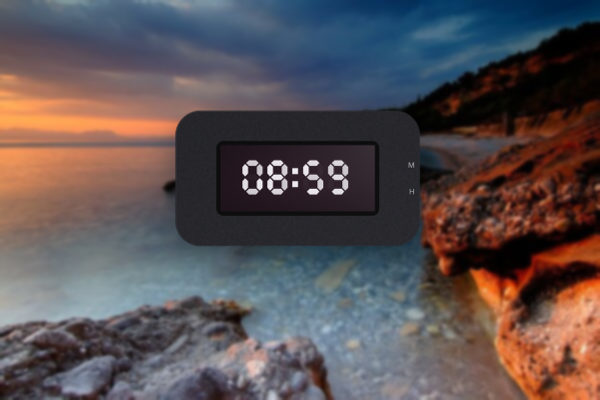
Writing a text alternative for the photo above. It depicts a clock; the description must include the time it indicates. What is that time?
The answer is 8:59
